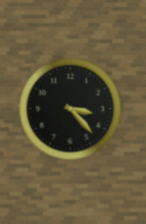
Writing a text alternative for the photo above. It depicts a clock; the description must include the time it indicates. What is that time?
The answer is 3:23
